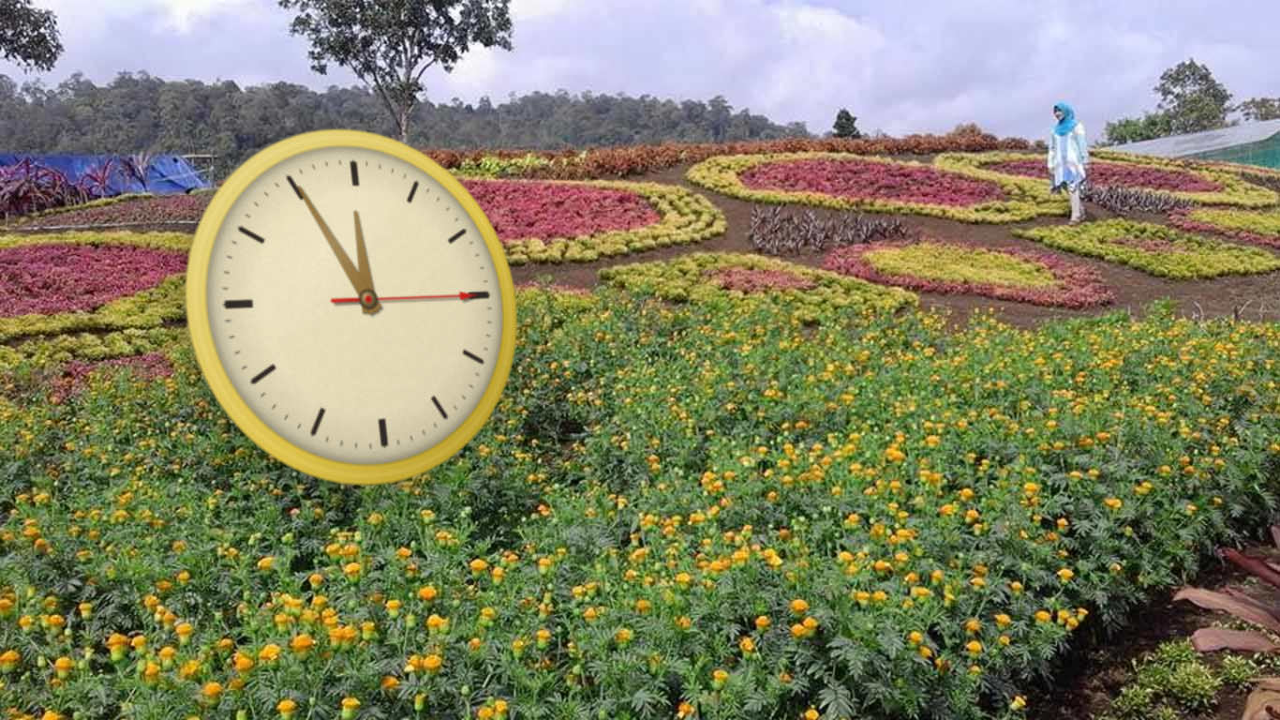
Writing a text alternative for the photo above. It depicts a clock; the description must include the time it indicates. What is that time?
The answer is 11:55:15
